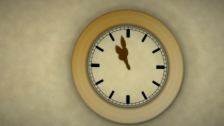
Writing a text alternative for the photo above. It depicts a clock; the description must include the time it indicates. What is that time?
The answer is 10:58
